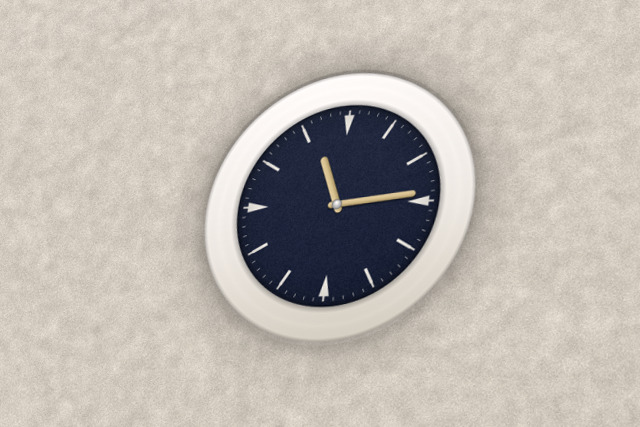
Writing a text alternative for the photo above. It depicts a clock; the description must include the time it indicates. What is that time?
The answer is 11:14
